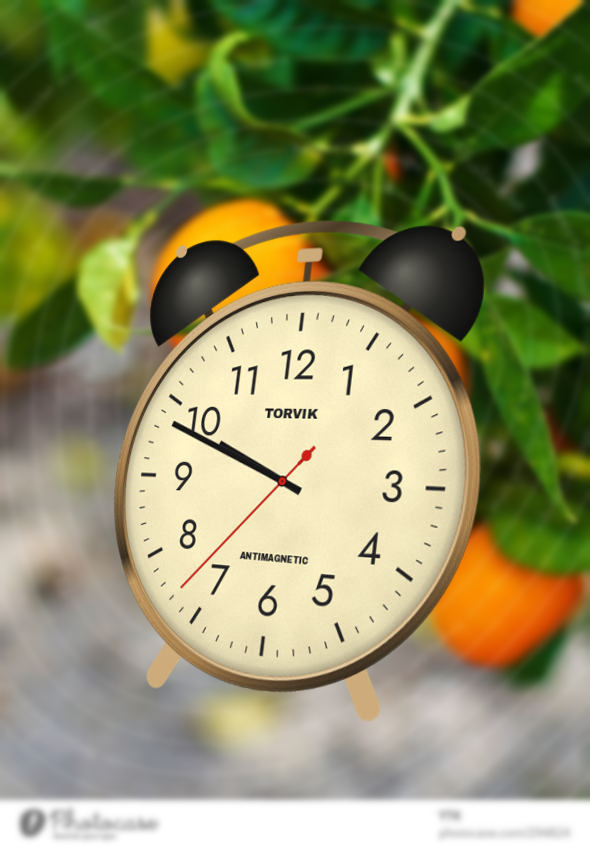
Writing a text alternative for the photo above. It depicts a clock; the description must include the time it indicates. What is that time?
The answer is 9:48:37
